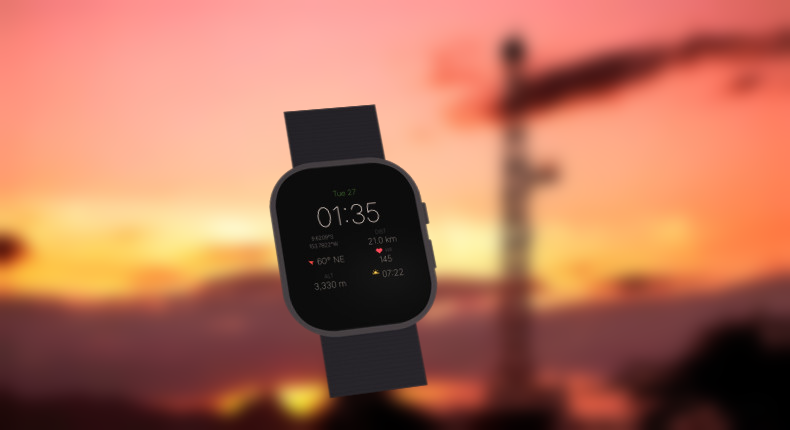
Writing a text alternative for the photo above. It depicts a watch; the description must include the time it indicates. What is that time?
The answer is 1:35
